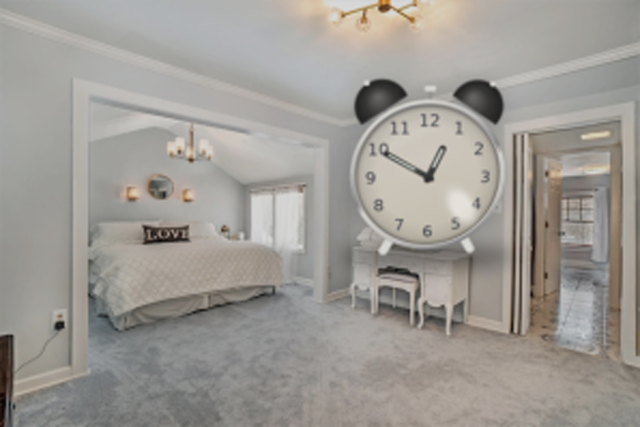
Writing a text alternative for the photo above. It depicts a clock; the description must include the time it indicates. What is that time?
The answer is 12:50
